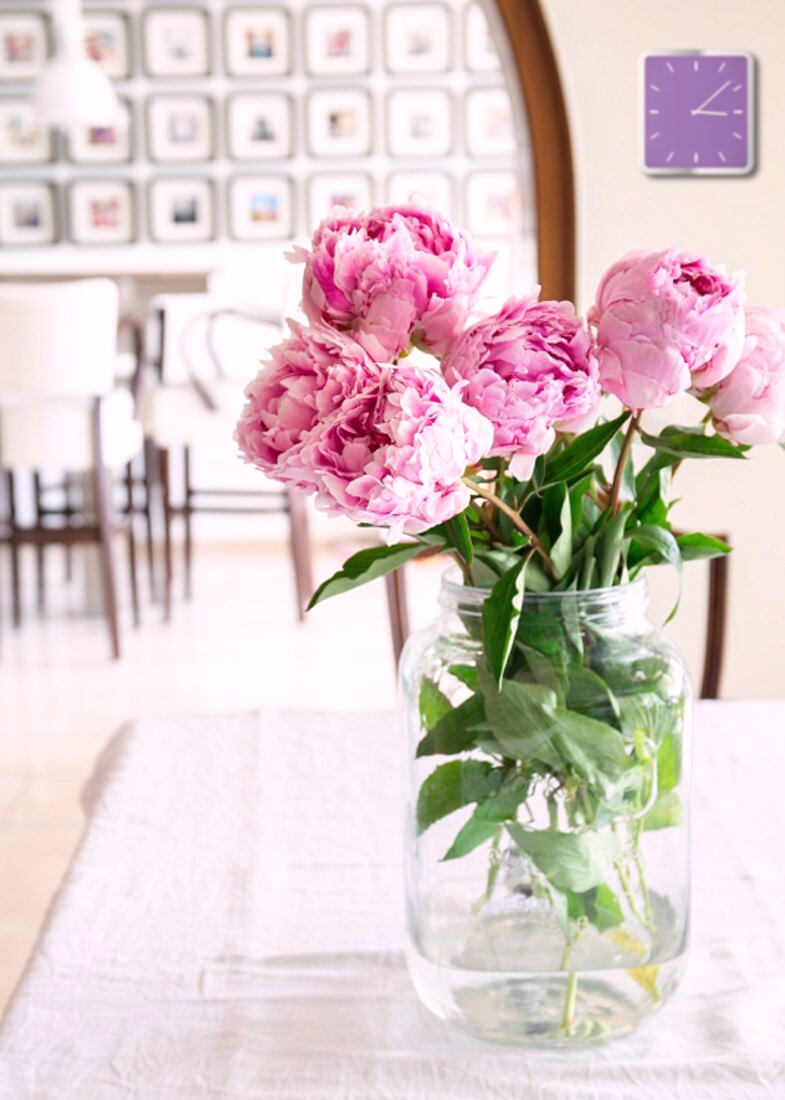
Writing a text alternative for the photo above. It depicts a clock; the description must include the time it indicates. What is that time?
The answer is 3:08
